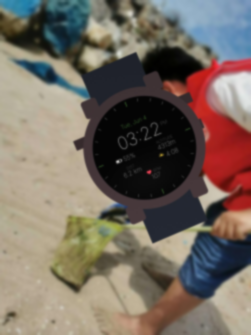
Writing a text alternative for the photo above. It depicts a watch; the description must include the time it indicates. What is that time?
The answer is 3:22
